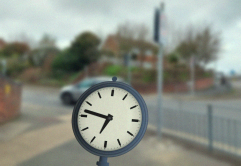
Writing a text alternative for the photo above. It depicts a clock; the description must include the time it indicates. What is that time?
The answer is 6:47
